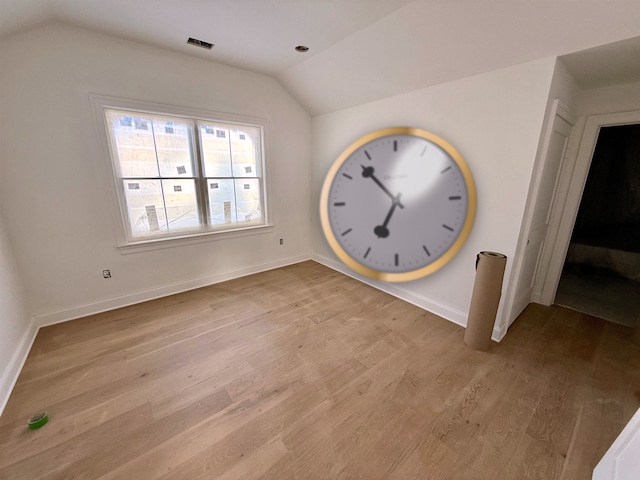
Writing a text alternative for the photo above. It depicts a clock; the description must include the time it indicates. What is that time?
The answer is 6:53
